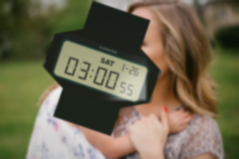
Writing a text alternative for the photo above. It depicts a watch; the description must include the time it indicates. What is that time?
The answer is 3:00:55
